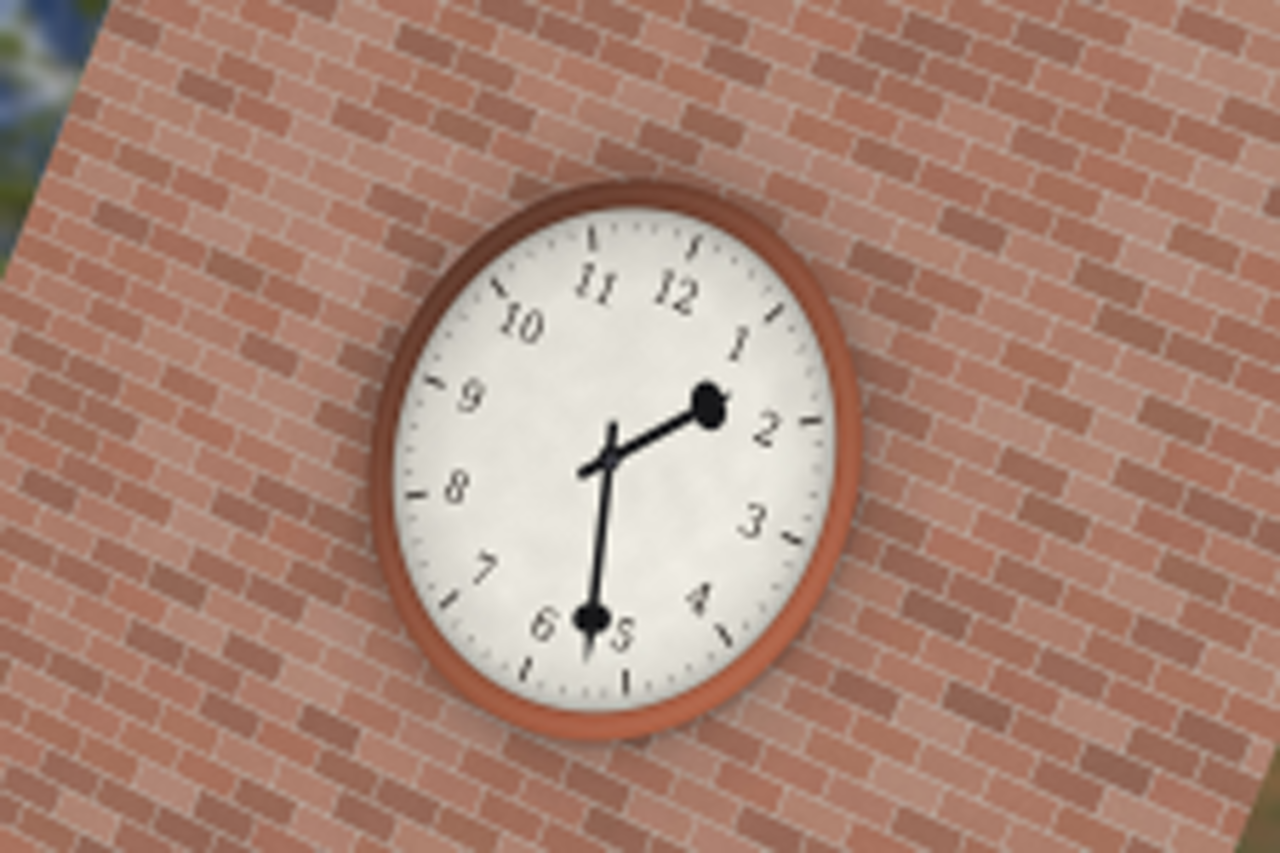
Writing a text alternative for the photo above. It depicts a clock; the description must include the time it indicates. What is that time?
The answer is 1:27
